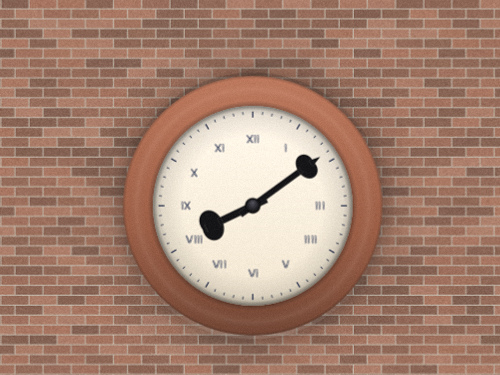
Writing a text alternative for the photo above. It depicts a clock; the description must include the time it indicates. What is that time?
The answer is 8:09
